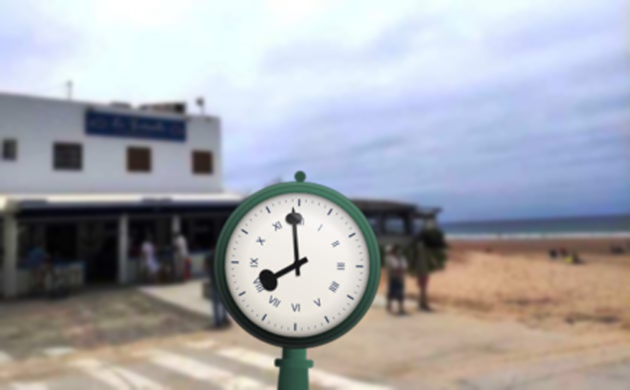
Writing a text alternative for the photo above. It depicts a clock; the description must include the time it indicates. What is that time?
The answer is 7:59
